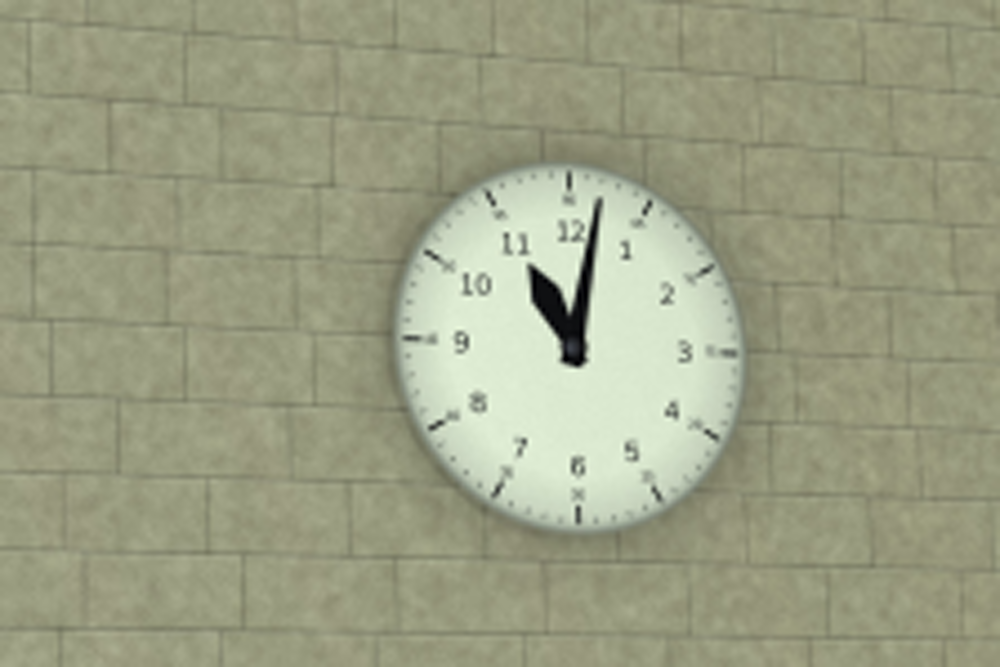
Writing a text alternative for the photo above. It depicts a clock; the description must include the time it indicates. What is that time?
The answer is 11:02
